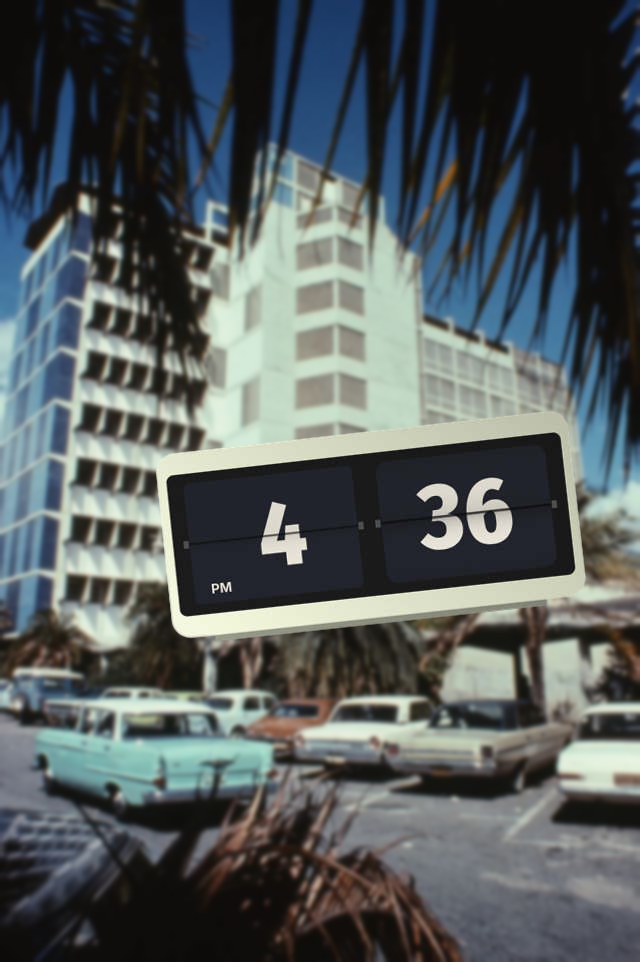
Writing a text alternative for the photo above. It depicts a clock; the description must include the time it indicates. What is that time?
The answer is 4:36
